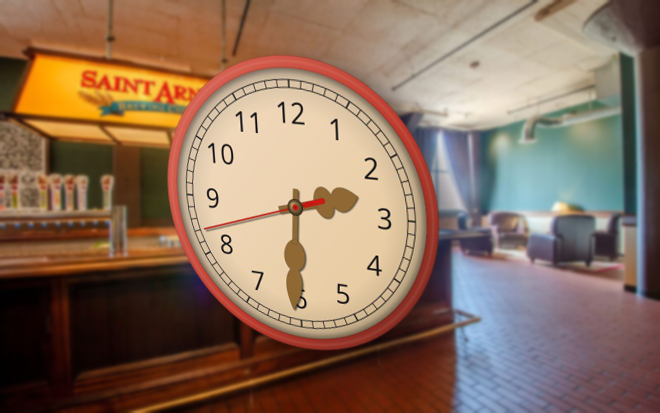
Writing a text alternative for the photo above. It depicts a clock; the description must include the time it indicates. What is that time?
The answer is 2:30:42
